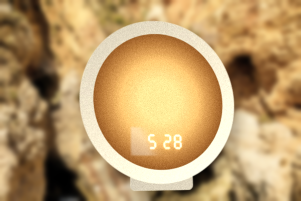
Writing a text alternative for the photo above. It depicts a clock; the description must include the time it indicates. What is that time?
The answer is 5:28
